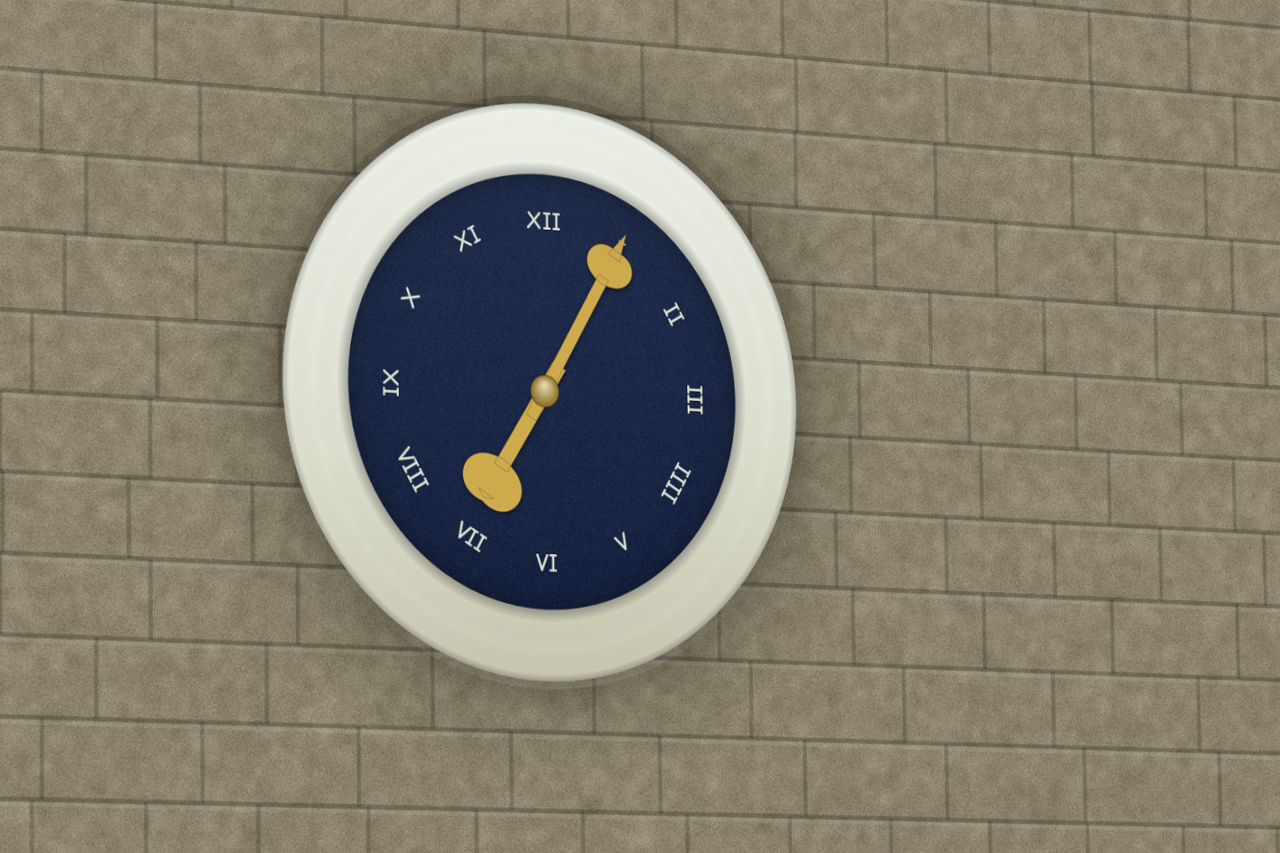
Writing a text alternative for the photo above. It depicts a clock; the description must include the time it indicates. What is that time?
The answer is 7:05
